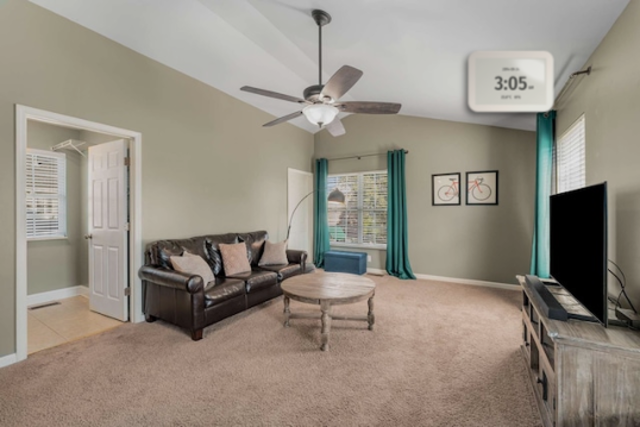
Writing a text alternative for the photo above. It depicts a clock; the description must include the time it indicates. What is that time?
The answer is 3:05
